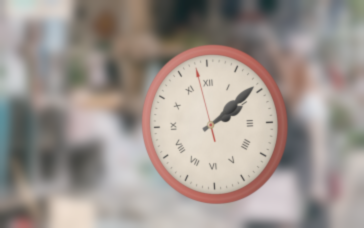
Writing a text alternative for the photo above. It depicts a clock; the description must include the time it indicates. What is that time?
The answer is 2:08:58
